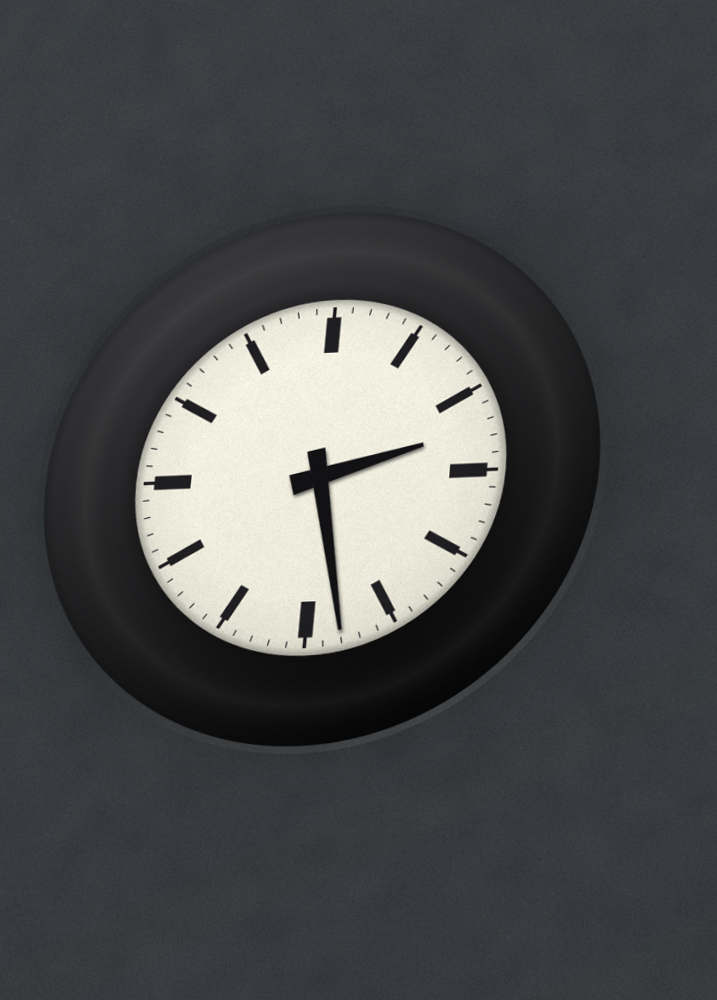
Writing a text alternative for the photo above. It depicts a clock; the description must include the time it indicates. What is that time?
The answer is 2:28
